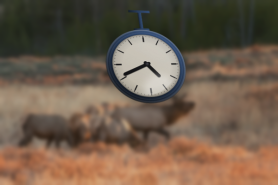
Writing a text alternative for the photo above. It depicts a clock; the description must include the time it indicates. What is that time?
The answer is 4:41
